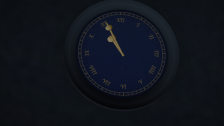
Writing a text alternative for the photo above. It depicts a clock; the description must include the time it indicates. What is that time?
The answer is 10:56
